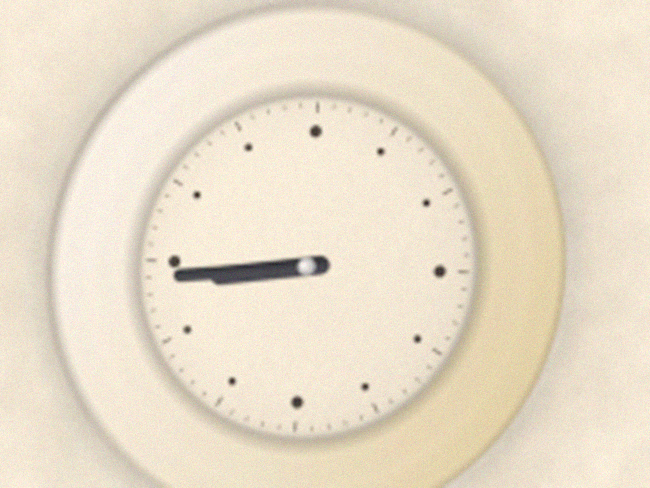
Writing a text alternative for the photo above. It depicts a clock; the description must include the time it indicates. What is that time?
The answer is 8:44
